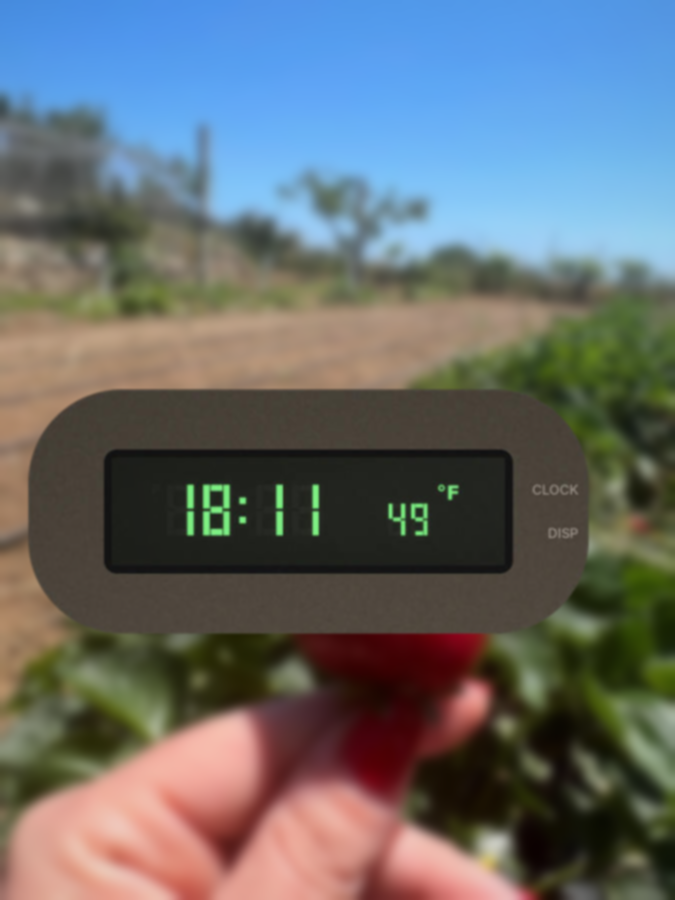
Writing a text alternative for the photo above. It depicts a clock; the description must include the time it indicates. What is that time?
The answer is 18:11
